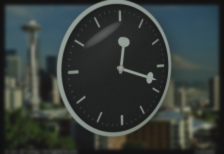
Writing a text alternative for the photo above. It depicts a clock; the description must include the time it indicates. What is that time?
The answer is 12:18
